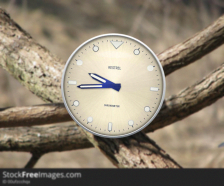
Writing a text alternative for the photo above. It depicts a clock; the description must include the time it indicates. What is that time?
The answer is 9:44
